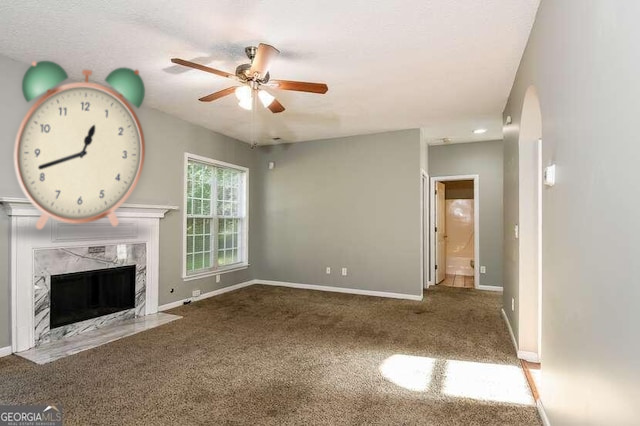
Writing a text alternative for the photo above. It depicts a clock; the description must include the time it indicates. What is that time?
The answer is 12:42
